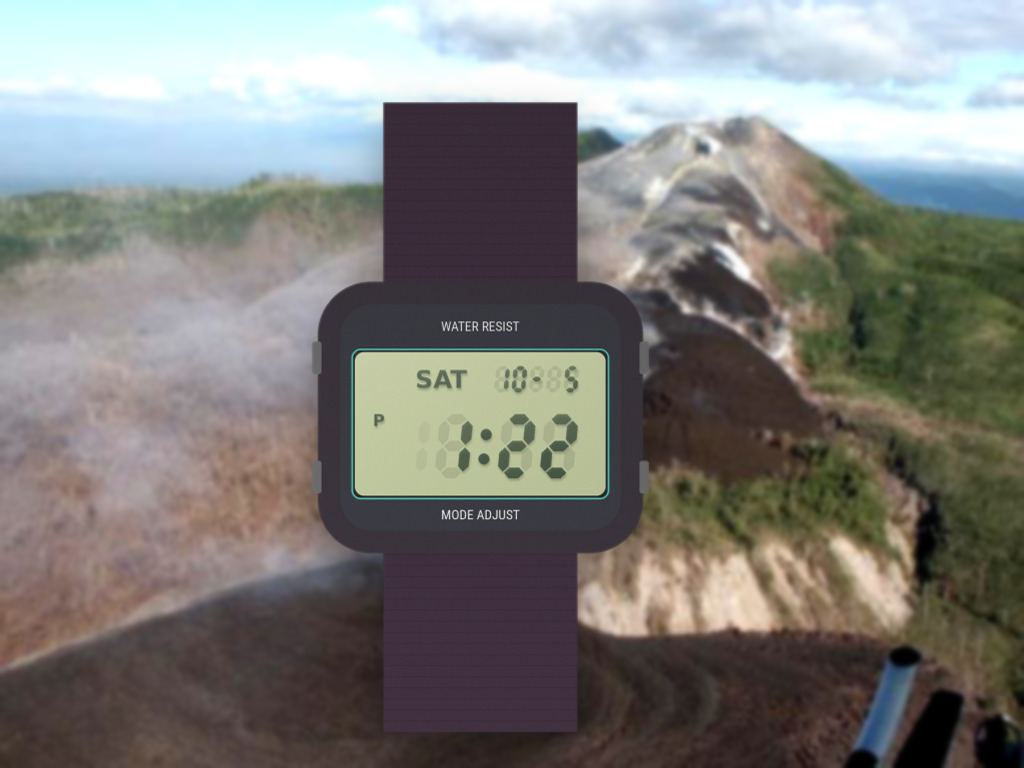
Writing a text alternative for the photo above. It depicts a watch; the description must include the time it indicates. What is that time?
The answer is 1:22
